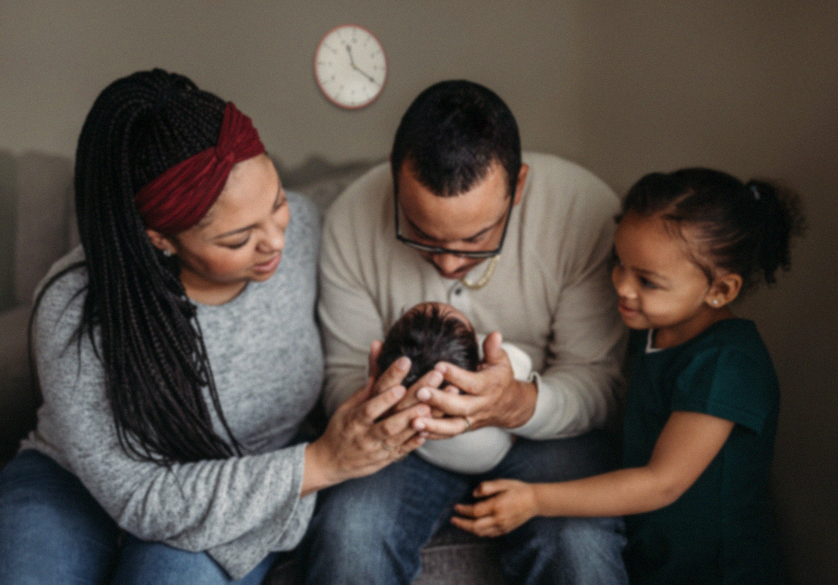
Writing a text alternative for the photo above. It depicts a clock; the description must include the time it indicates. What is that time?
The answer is 11:20
